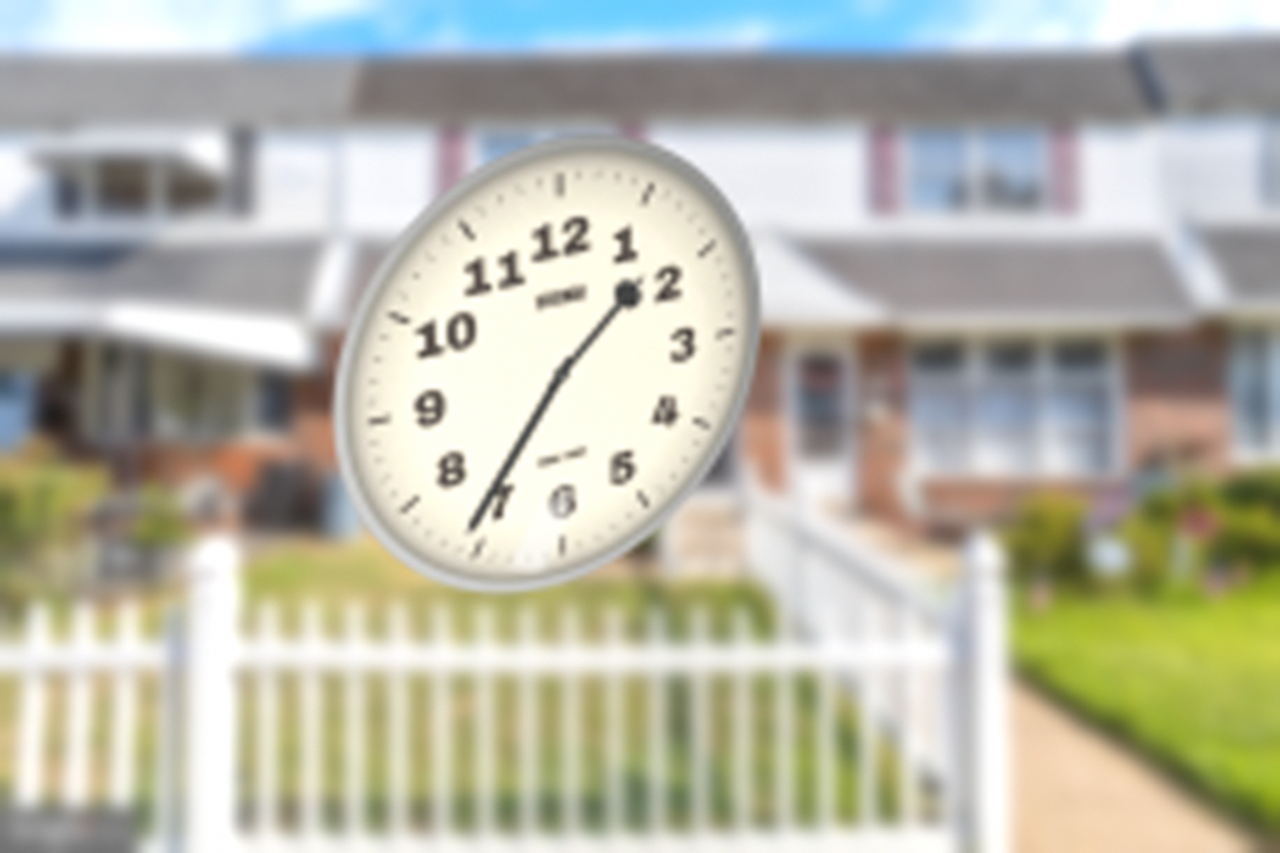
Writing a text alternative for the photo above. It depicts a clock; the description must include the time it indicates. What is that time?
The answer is 1:36
